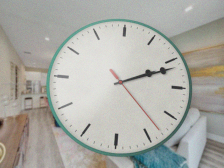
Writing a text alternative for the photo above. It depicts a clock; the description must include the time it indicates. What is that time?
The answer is 2:11:23
